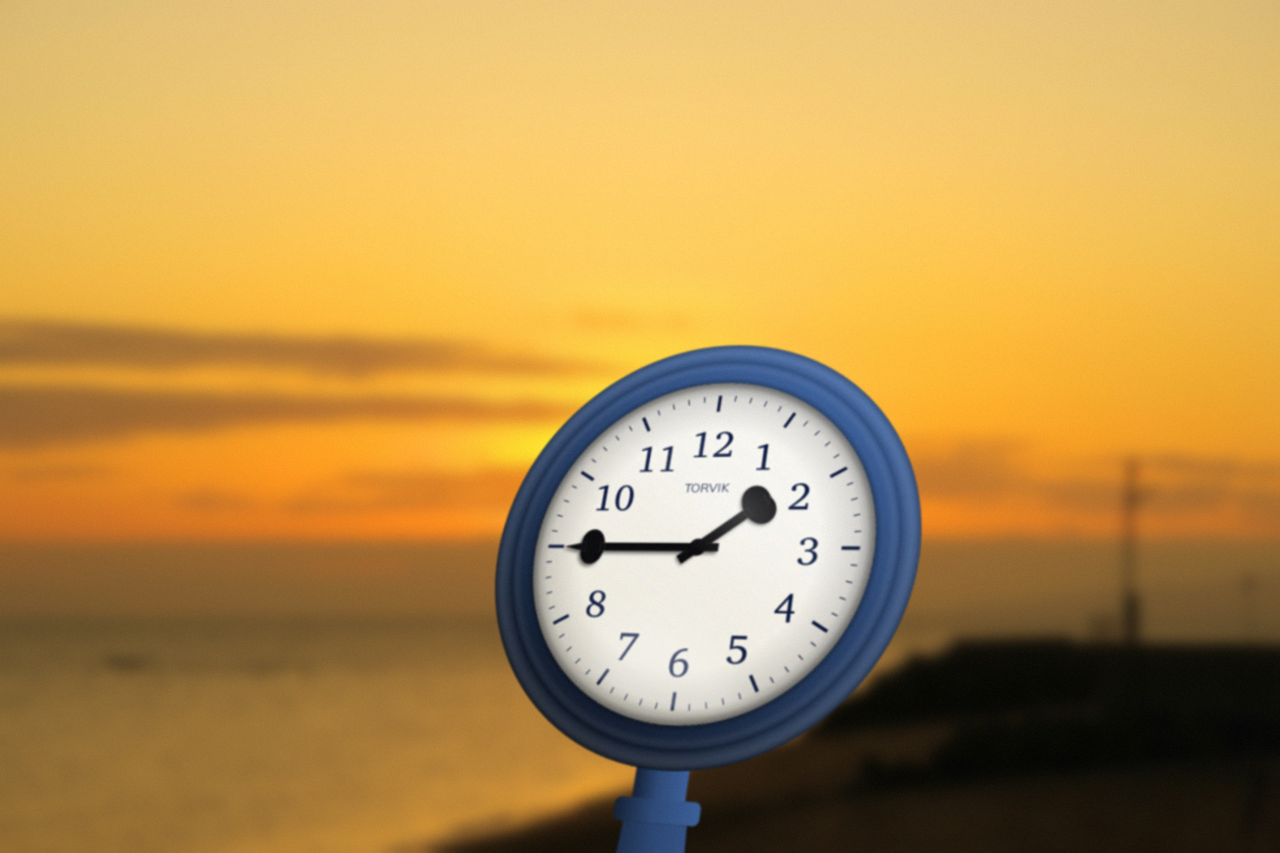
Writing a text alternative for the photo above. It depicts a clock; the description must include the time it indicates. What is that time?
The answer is 1:45
